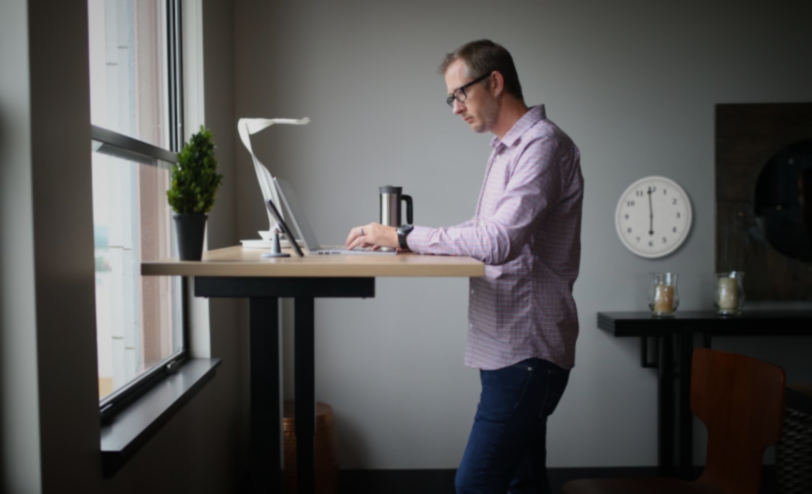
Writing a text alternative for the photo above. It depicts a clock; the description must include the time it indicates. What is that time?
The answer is 5:59
